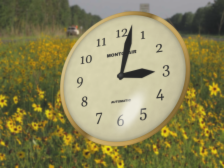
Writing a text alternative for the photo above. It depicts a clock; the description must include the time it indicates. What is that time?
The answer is 3:02
